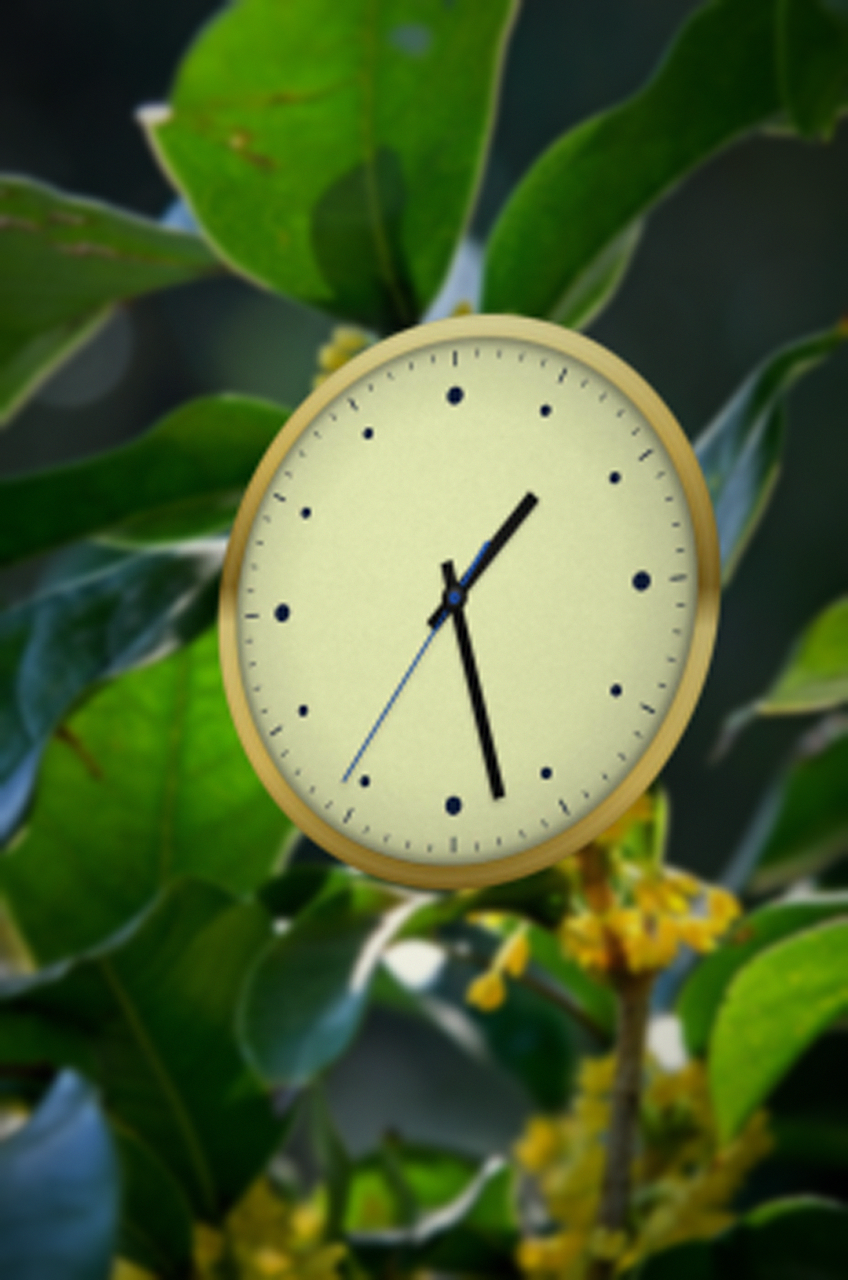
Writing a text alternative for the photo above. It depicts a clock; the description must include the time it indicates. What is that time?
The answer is 1:27:36
